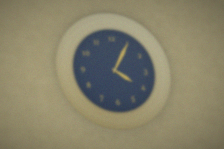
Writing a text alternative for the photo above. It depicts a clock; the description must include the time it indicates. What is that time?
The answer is 4:05
